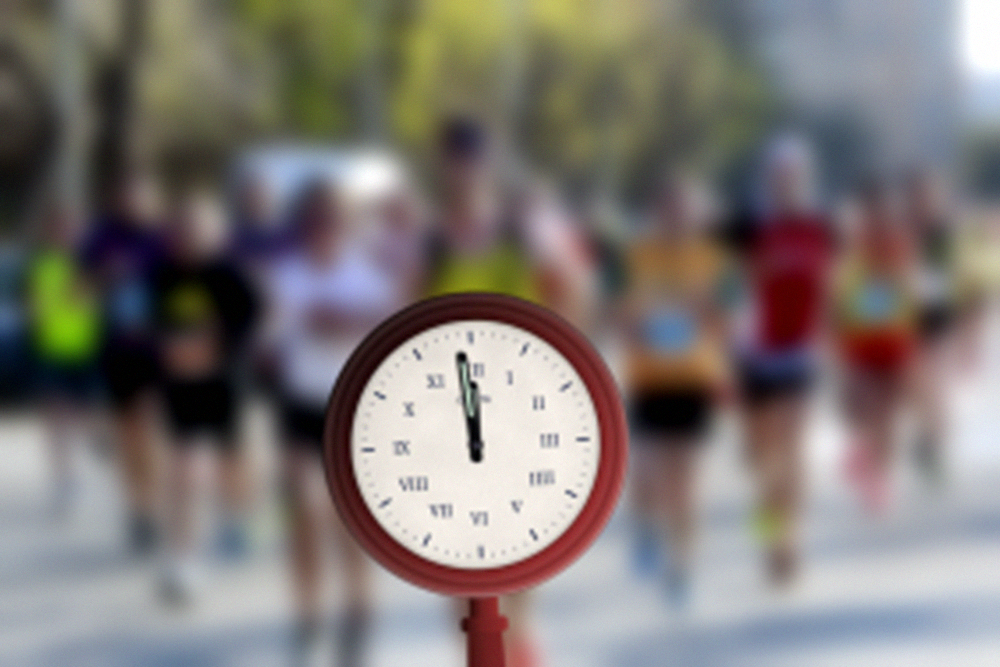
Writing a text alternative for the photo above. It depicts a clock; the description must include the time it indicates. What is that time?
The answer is 11:59
